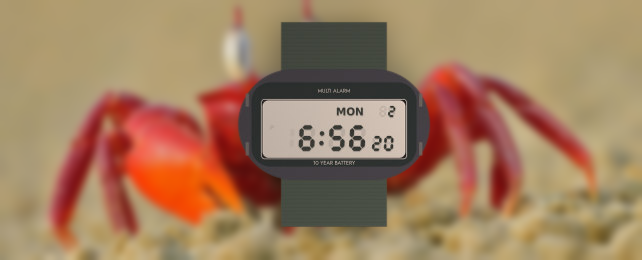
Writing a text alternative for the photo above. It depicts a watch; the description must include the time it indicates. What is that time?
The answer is 6:56:20
